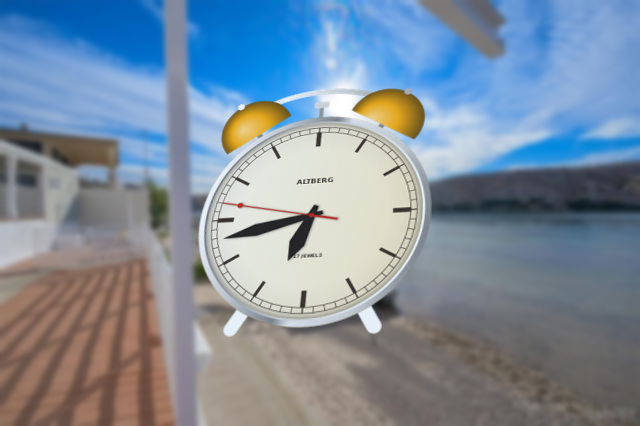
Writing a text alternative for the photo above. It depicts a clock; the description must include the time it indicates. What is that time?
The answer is 6:42:47
